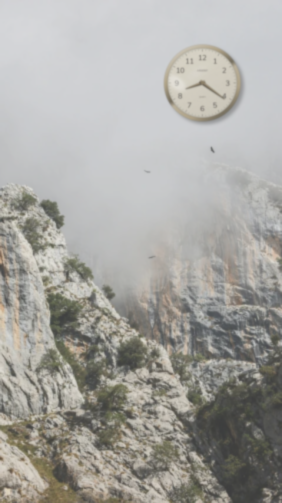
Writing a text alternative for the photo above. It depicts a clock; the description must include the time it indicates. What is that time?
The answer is 8:21
